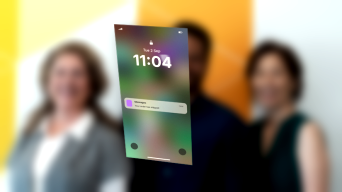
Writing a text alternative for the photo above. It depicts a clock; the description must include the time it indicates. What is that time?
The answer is 11:04
